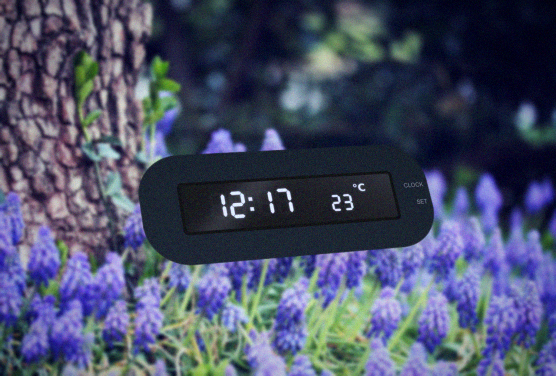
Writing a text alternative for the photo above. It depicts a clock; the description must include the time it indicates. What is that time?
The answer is 12:17
